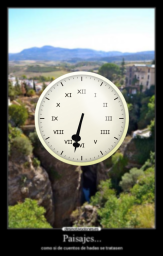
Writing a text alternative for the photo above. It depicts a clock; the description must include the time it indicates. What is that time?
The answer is 6:32
